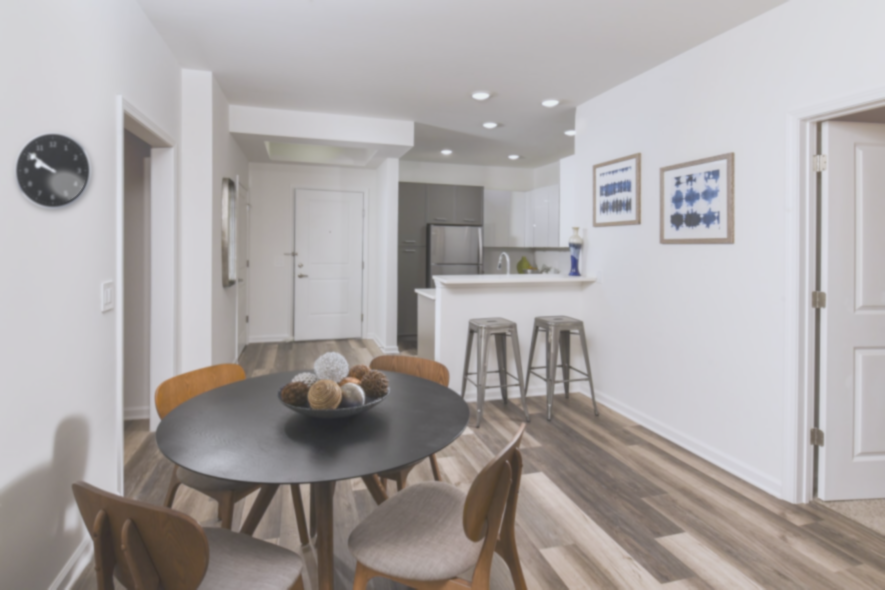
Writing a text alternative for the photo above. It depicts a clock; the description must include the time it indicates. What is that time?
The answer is 9:51
